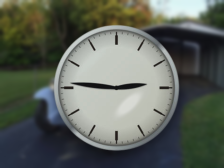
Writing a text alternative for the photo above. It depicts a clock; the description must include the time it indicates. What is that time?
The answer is 2:46
